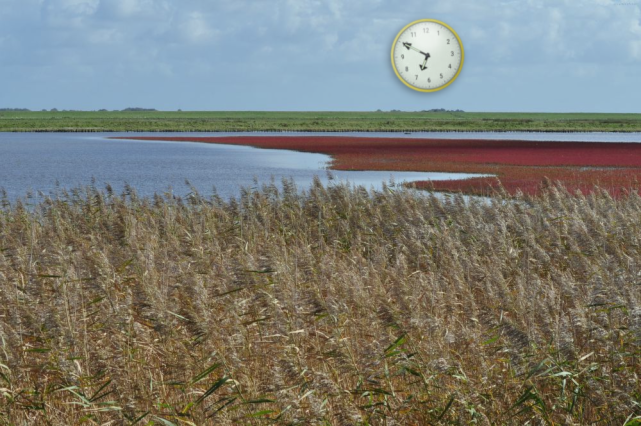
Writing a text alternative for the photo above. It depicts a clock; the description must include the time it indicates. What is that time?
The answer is 6:50
